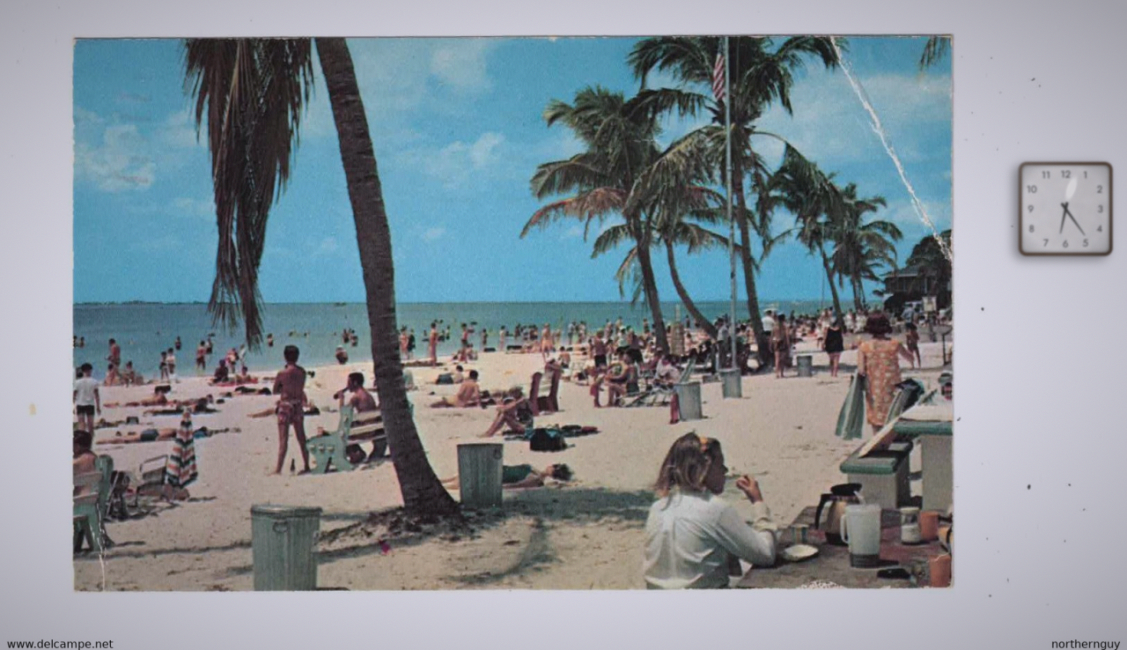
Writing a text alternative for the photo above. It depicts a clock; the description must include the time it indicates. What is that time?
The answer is 6:24
